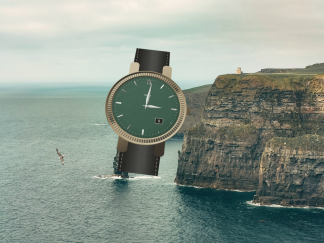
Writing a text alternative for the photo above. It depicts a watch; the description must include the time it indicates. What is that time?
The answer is 3:01
